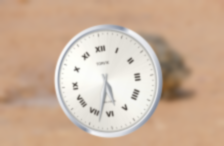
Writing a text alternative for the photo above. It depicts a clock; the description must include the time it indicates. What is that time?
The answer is 5:33
